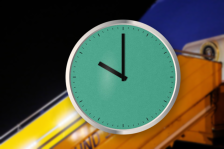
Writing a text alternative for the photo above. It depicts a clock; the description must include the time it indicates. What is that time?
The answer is 10:00
